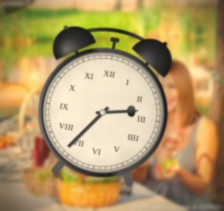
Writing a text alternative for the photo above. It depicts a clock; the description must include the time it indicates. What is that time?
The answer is 2:36
